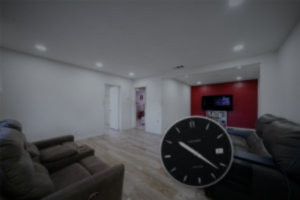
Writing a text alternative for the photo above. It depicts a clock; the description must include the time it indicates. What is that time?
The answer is 10:22
